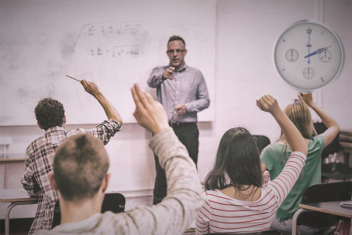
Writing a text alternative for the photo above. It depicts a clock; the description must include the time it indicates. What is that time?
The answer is 2:11
